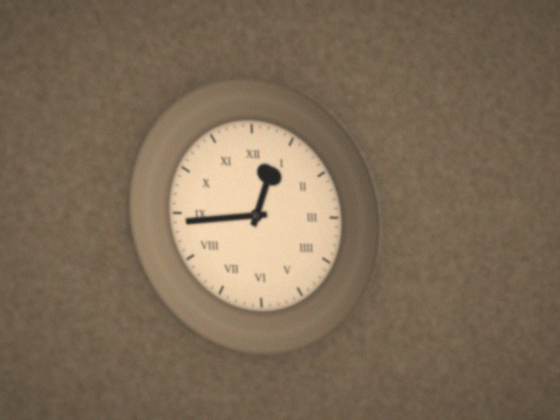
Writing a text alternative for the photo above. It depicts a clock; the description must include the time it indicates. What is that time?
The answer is 12:44
